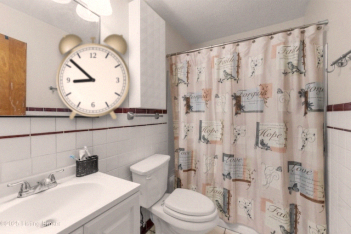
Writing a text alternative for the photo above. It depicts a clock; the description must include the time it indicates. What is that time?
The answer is 8:52
